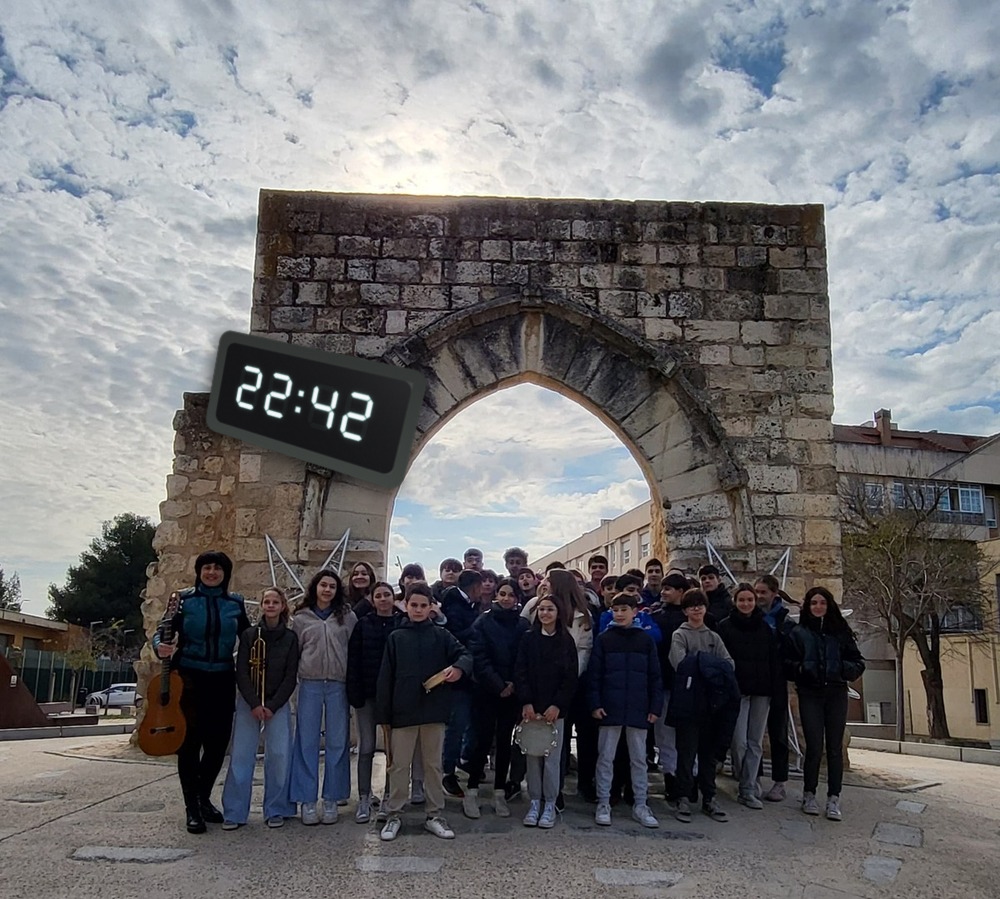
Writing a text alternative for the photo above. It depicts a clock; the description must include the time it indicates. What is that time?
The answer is 22:42
